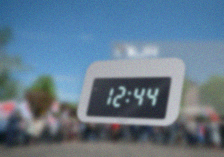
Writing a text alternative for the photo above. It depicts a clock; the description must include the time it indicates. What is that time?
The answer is 12:44
